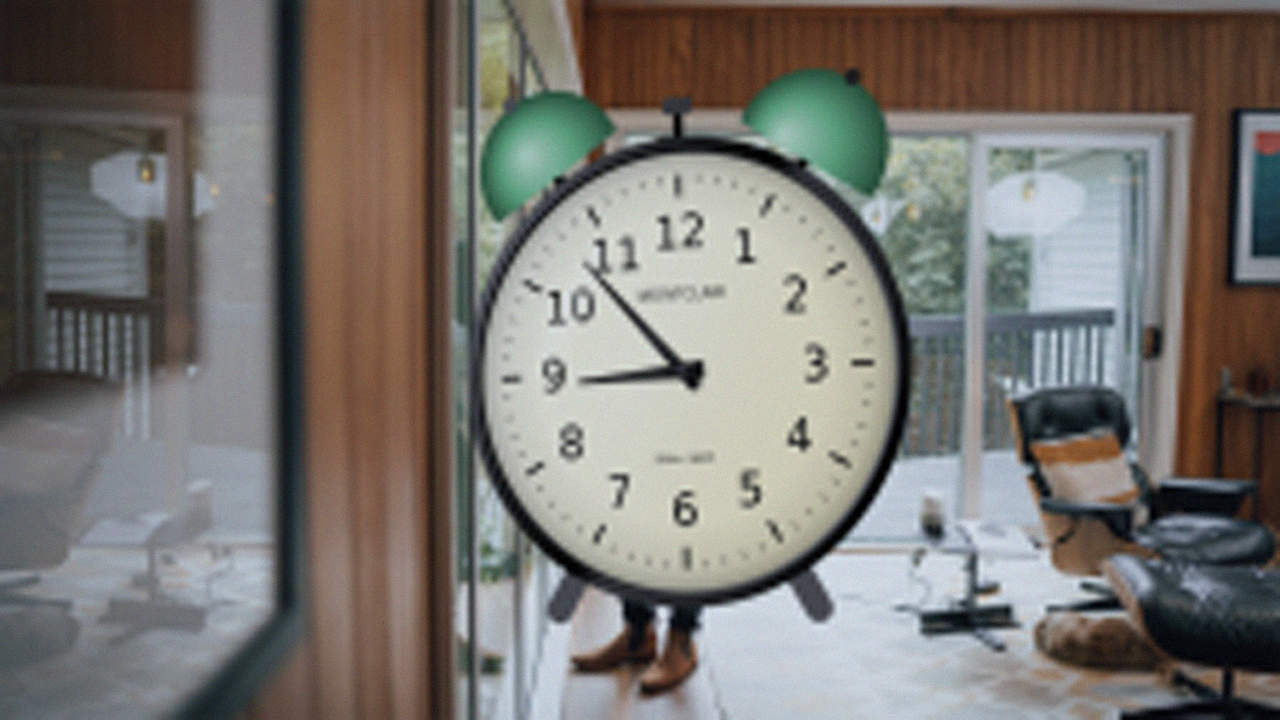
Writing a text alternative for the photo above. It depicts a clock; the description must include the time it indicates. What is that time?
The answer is 8:53
